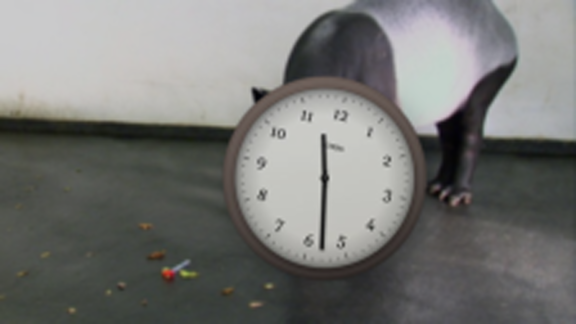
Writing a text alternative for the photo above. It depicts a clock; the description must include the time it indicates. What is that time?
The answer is 11:28
